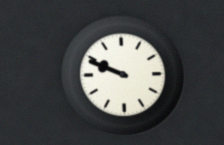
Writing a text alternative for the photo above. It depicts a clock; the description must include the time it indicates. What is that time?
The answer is 9:49
